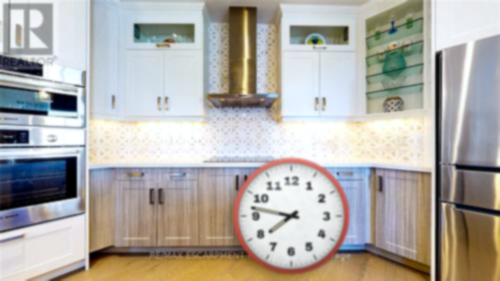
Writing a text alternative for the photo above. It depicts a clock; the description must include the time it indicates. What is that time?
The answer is 7:47
